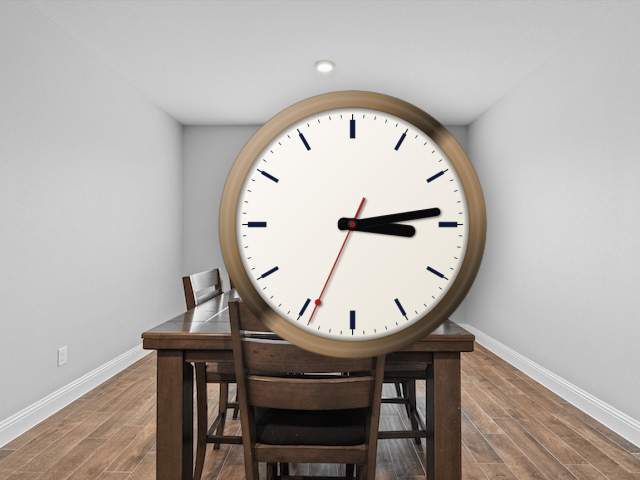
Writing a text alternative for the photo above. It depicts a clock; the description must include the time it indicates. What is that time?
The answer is 3:13:34
